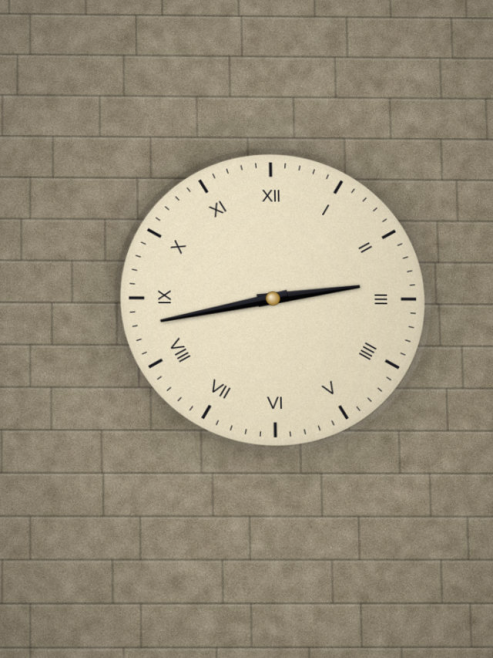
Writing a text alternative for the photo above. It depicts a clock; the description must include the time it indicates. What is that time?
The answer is 2:43
